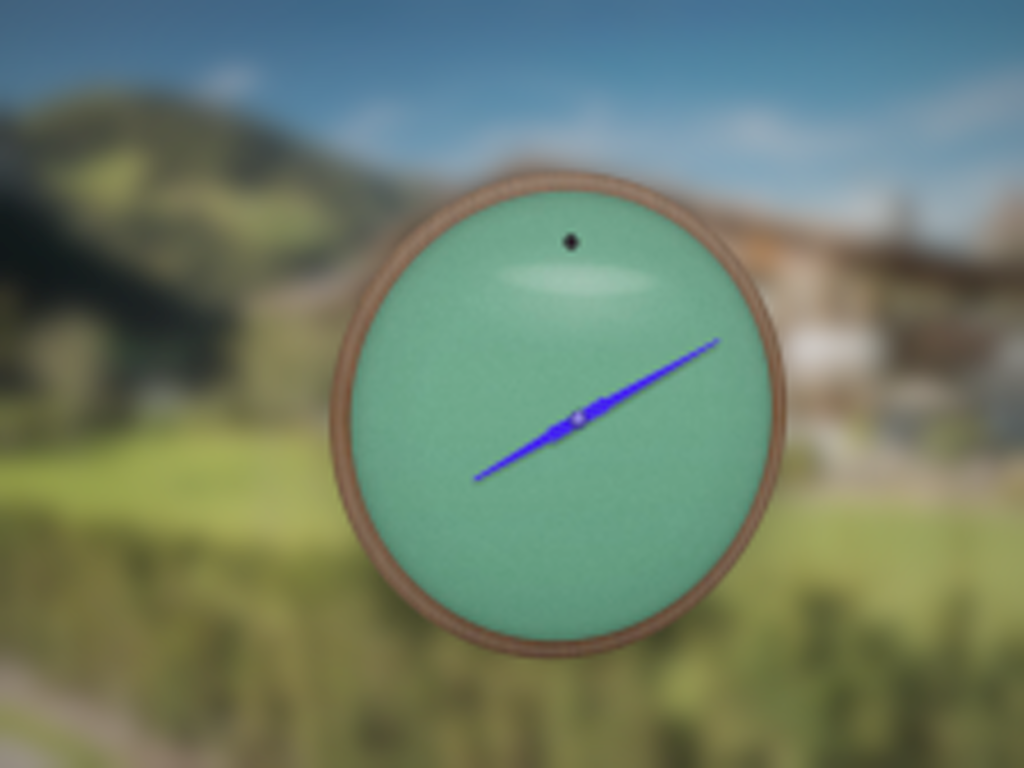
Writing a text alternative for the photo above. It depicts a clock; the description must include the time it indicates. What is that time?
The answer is 8:11
